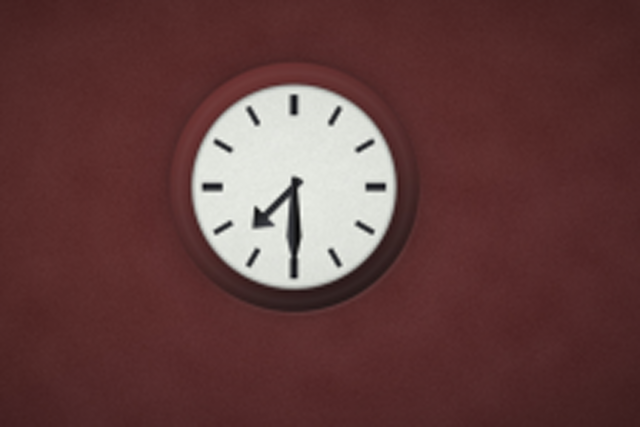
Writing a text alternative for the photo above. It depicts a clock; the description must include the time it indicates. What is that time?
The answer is 7:30
